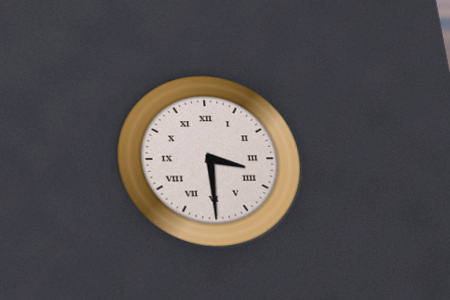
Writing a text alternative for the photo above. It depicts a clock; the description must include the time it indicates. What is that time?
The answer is 3:30
